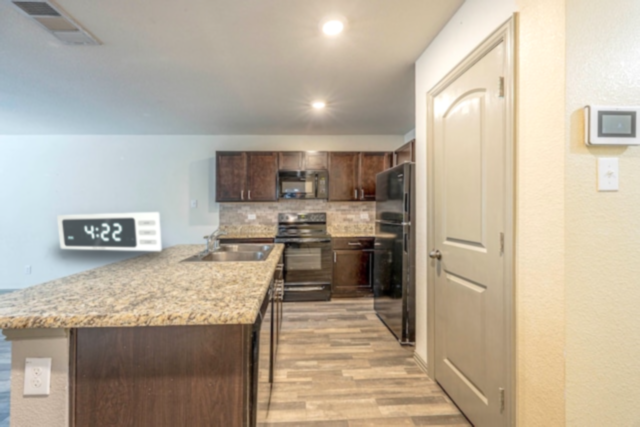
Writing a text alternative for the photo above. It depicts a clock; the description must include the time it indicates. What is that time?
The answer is 4:22
